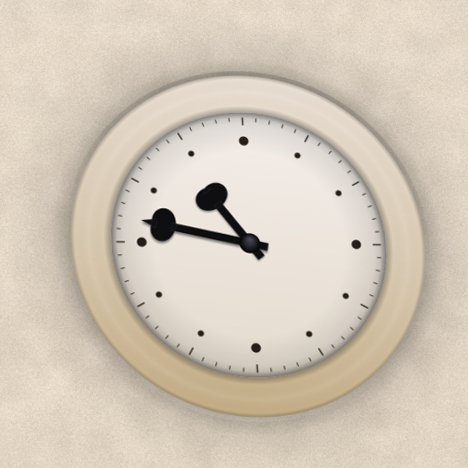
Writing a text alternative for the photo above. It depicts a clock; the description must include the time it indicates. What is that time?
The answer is 10:47
